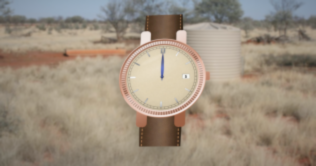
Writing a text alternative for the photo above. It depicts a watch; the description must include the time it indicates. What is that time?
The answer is 12:00
